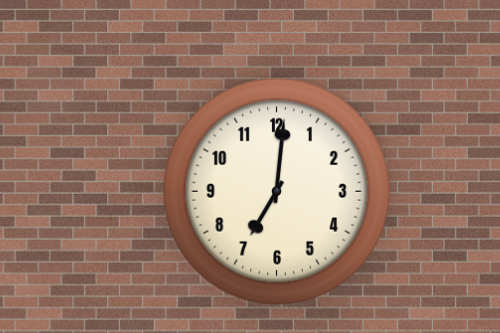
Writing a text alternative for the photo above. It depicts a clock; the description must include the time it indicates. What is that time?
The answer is 7:01
